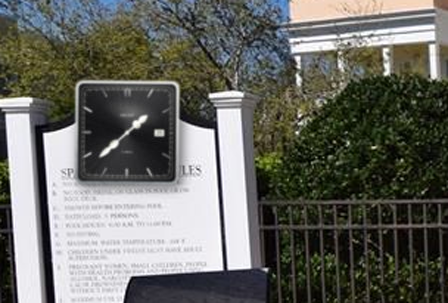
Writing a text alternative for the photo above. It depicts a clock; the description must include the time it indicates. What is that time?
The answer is 1:38
